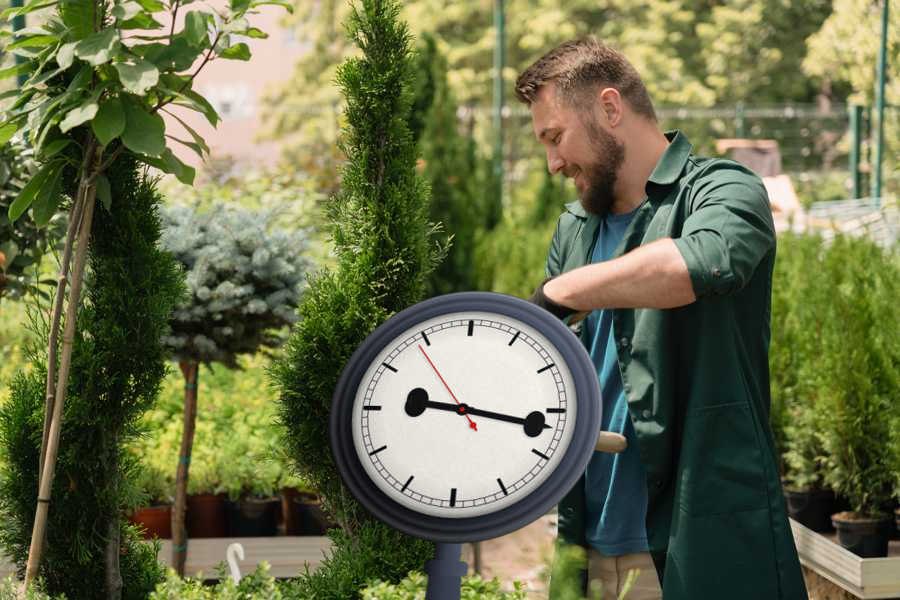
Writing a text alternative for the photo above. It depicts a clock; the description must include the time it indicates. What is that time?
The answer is 9:16:54
